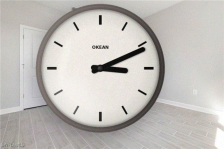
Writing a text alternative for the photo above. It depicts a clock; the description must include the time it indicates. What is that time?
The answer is 3:11
